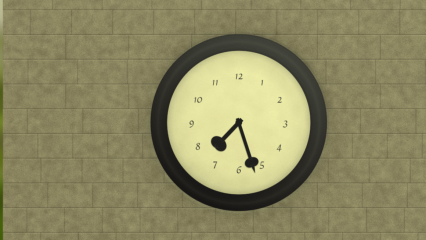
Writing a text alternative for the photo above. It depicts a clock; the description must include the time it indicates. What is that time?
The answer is 7:27
